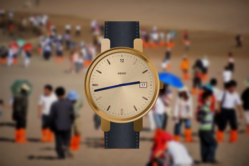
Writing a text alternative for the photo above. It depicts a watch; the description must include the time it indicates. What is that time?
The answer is 2:43
